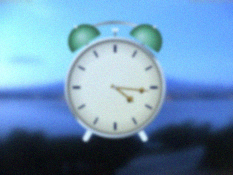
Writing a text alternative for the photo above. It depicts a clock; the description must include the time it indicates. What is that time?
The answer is 4:16
